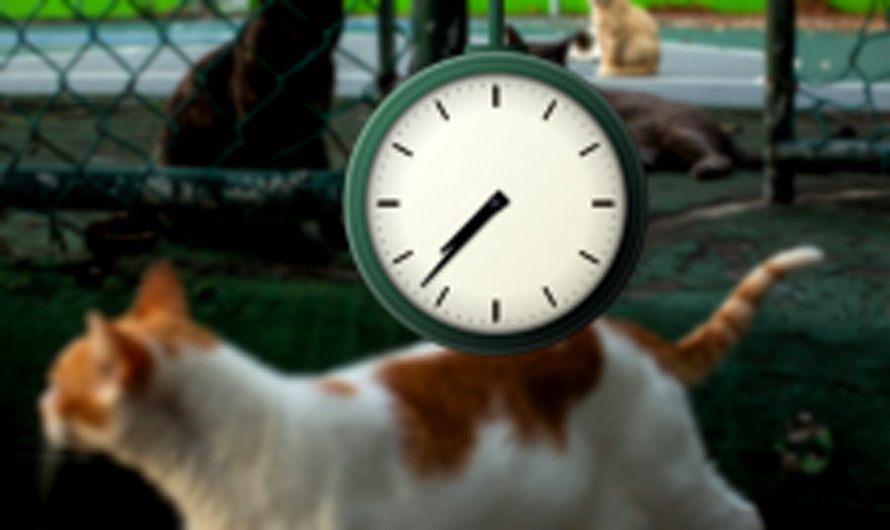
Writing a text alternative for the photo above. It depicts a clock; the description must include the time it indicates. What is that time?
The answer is 7:37
